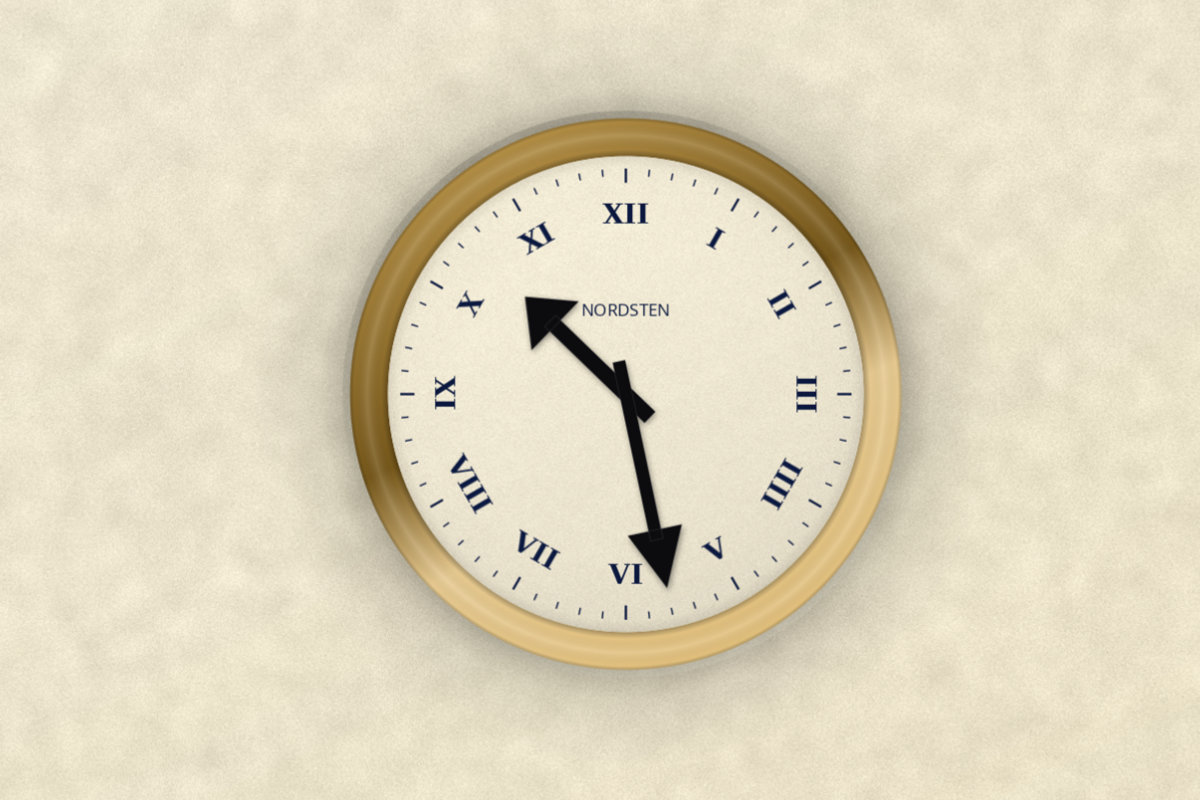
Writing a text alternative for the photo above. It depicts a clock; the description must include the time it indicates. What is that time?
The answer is 10:28
